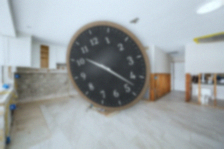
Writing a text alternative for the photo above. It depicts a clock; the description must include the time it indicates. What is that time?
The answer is 10:23
